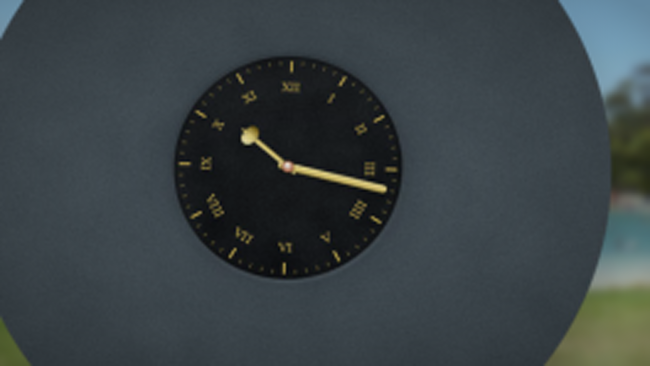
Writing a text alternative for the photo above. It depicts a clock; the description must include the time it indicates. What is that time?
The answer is 10:17
